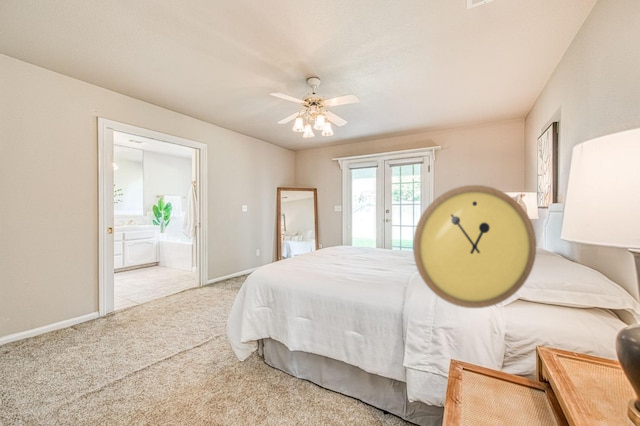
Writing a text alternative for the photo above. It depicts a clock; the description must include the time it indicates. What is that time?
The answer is 12:54
